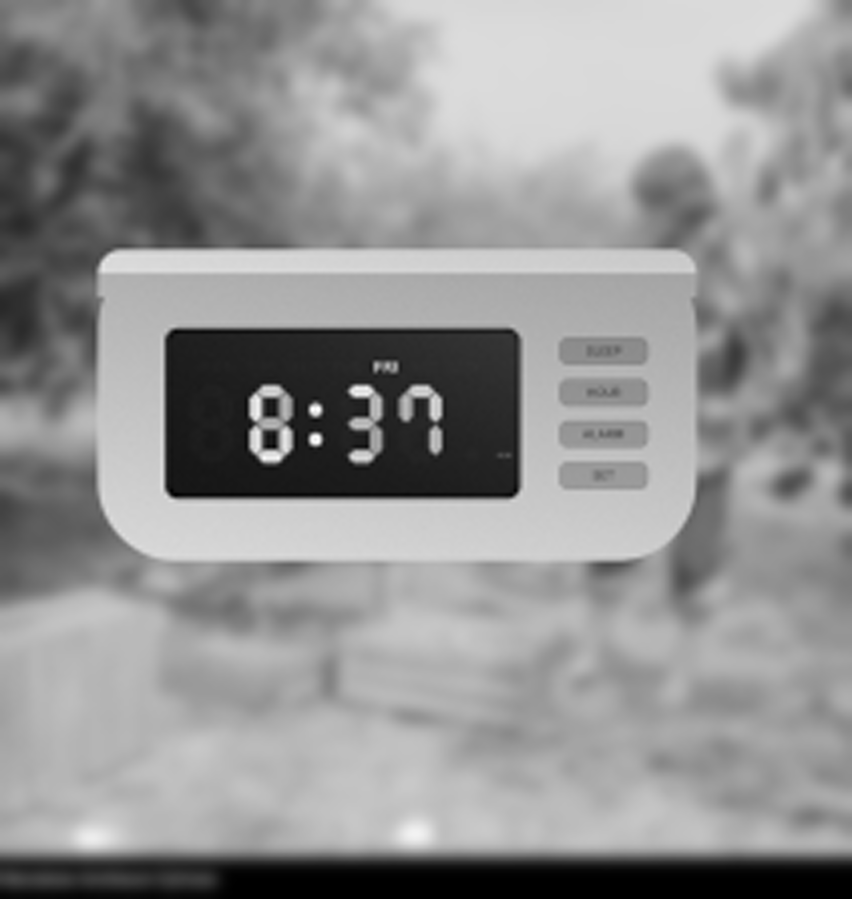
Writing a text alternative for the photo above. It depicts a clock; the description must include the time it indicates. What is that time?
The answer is 8:37
